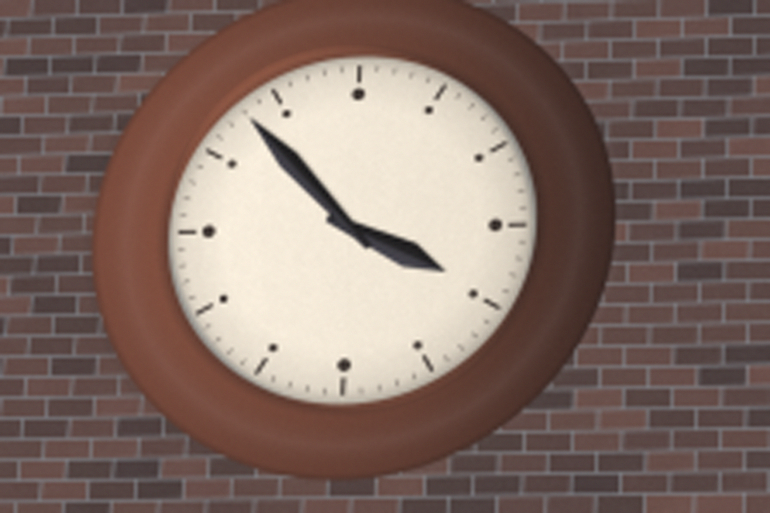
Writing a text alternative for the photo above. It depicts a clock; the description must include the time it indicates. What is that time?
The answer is 3:53
